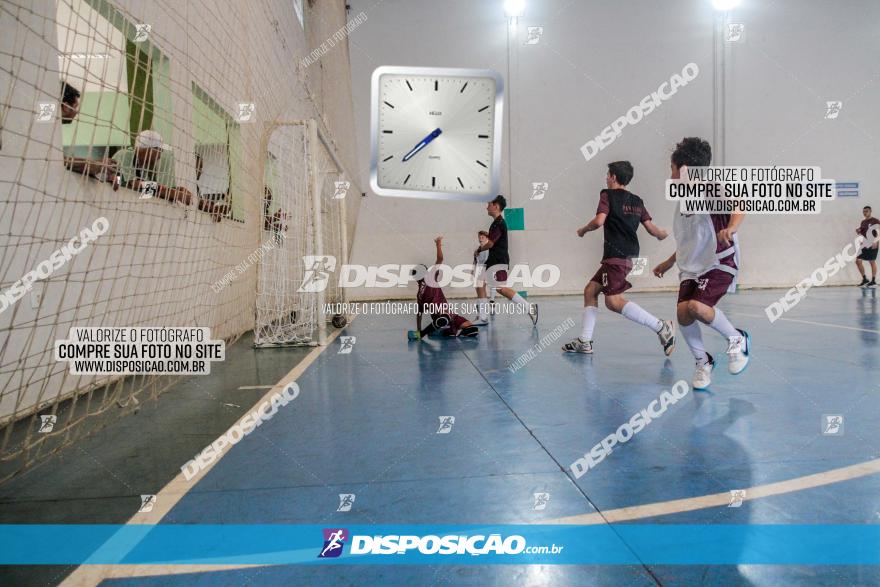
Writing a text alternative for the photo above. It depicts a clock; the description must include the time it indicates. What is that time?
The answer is 7:38
